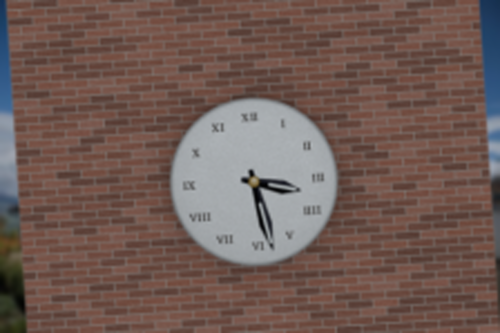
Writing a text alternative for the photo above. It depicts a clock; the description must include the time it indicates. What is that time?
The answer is 3:28
